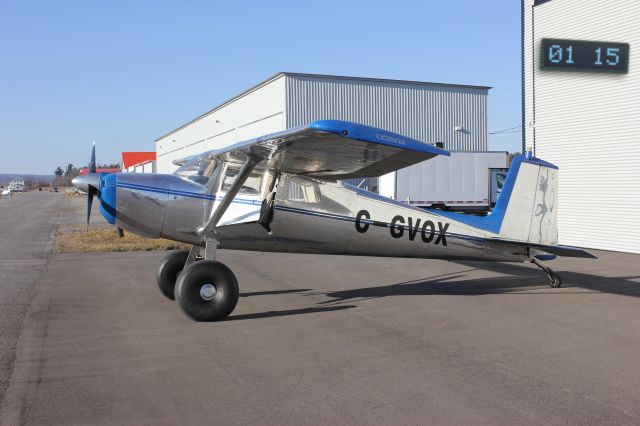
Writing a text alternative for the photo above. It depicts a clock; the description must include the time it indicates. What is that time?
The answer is 1:15
